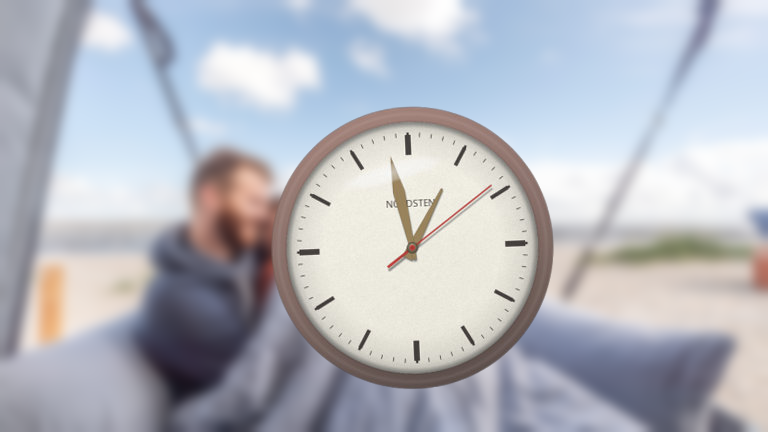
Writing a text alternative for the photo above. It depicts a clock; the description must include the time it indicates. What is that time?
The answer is 12:58:09
